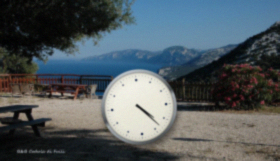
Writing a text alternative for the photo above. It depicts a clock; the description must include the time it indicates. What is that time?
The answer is 4:23
